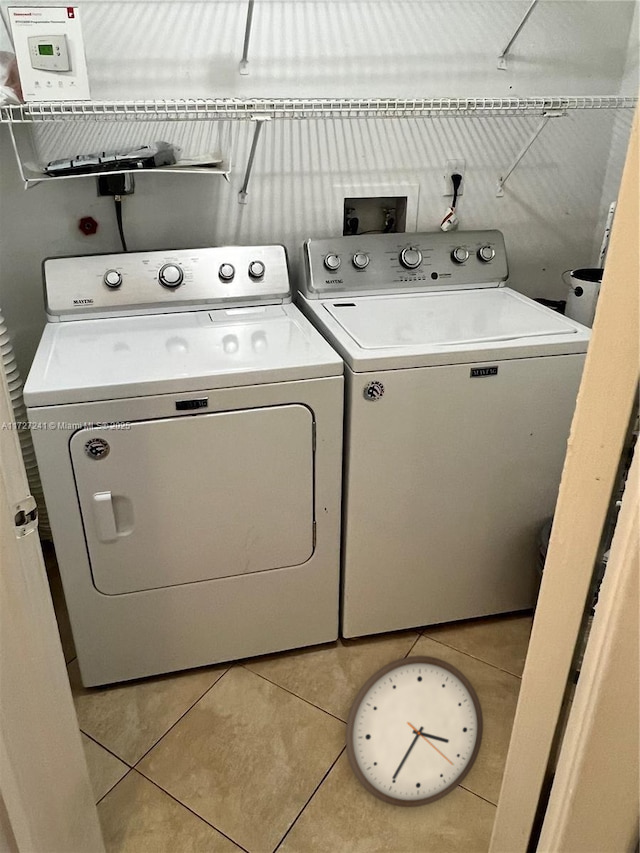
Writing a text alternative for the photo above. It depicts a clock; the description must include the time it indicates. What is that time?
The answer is 3:35:22
